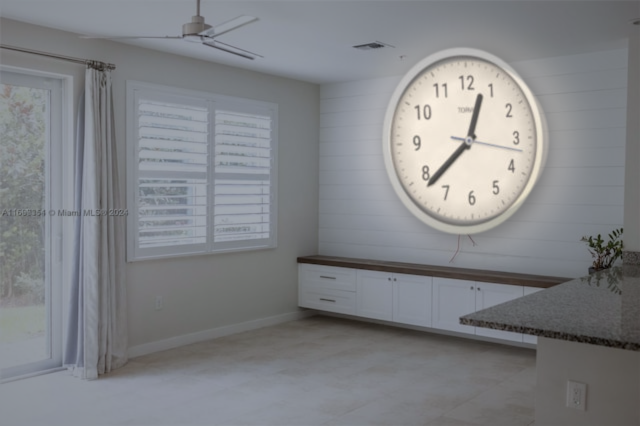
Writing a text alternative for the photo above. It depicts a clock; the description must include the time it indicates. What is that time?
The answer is 12:38:17
